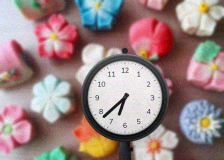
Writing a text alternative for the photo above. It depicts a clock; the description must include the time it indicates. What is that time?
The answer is 6:38
